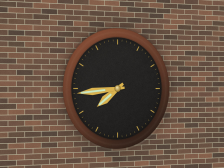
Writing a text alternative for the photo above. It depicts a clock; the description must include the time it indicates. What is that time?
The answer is 7:44
